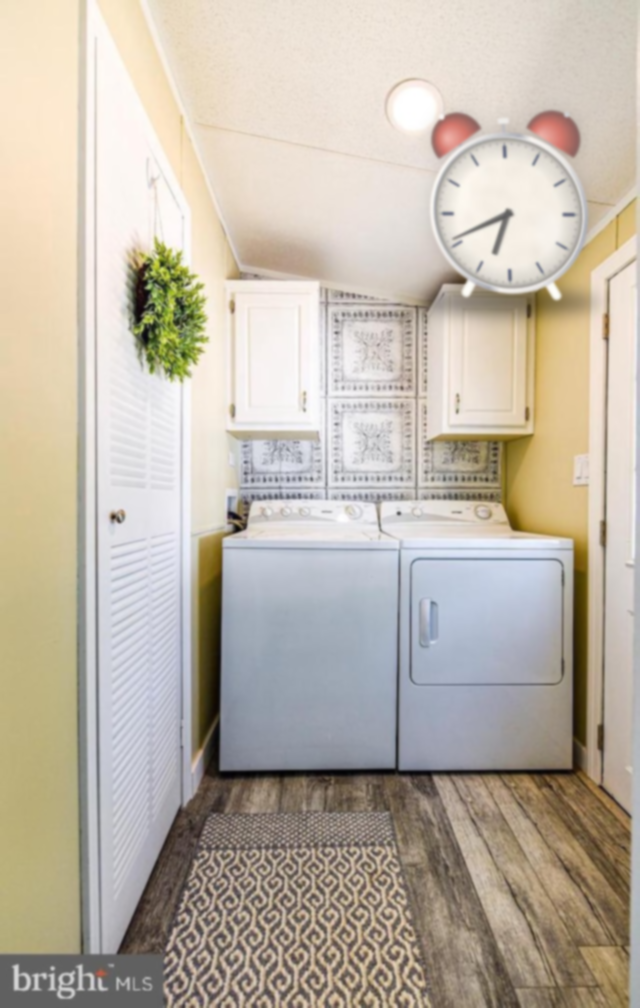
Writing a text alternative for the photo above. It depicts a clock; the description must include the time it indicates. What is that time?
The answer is 6:41
